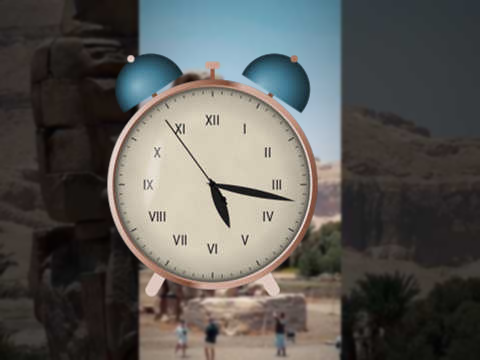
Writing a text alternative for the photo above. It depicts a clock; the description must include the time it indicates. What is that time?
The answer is 5:16:54
